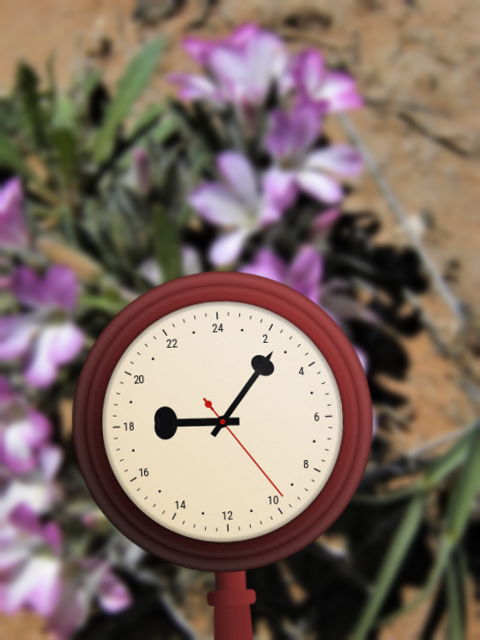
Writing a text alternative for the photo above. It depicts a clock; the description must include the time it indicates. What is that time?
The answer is 18:06:24
